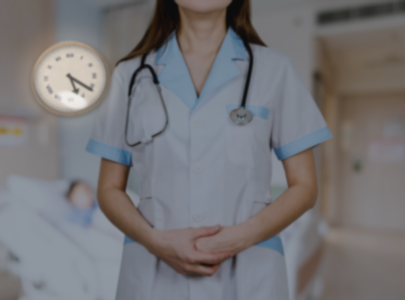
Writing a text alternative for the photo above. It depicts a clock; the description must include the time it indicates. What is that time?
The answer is 5:21
